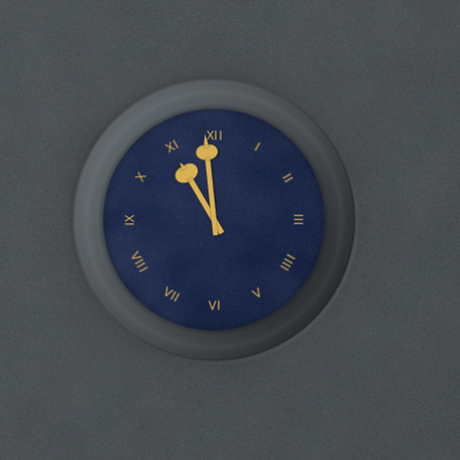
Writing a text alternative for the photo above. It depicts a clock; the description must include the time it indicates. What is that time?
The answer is 10:59
